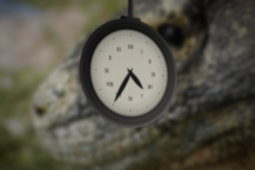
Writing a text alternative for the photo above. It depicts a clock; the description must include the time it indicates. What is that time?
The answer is 4:35
